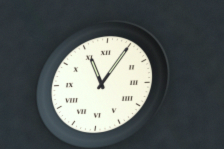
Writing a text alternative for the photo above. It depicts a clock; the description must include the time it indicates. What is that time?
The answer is 11:05
